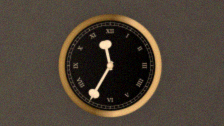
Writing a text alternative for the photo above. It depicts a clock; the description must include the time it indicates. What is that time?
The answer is 11:35
